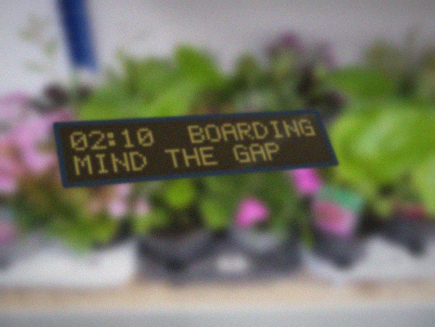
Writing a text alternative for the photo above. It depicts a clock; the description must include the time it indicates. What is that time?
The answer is 2:10
